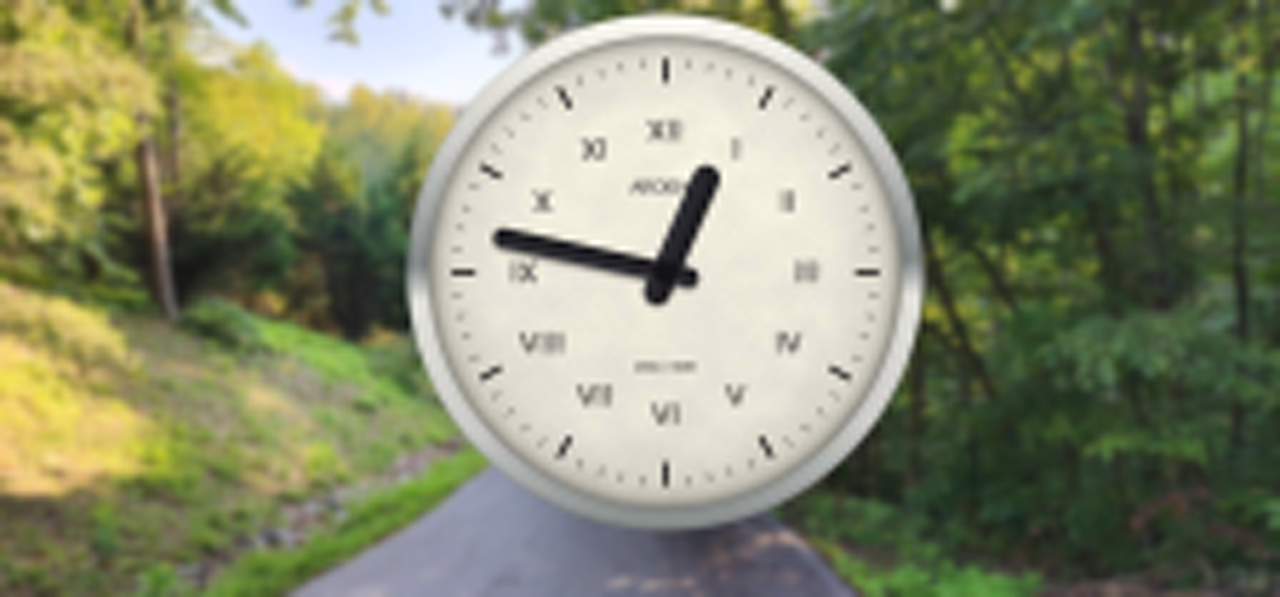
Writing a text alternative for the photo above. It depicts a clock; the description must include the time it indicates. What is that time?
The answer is 12:47
